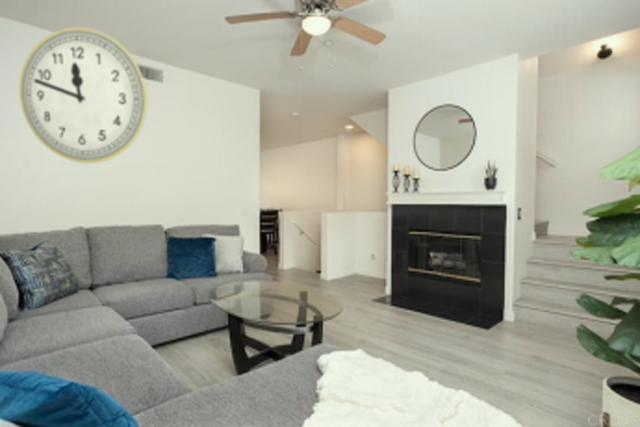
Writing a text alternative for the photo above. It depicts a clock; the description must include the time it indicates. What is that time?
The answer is 11:48
